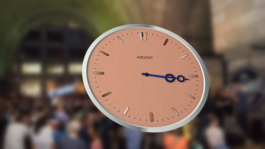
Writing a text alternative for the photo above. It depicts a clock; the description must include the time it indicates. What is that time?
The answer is 3:16
